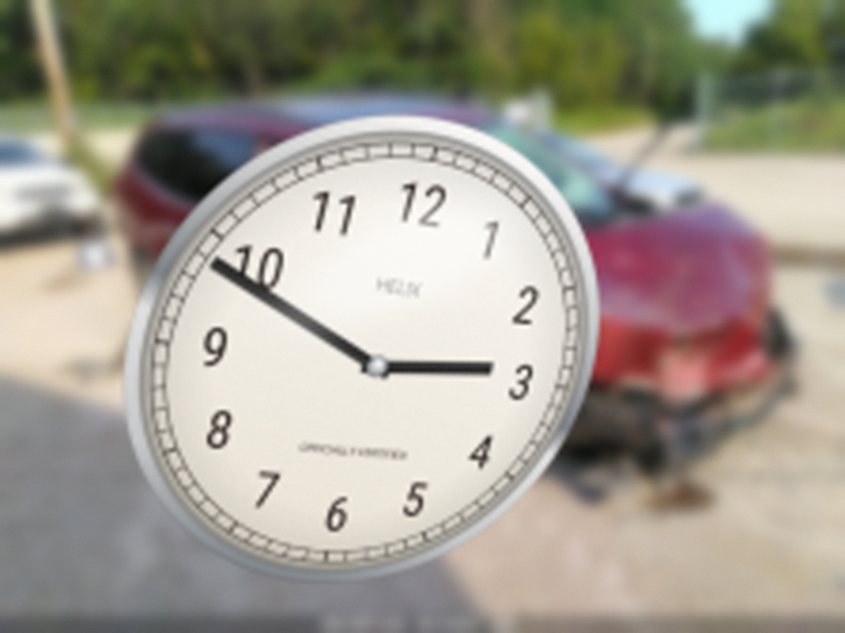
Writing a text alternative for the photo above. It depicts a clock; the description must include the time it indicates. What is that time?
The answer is 2:49
